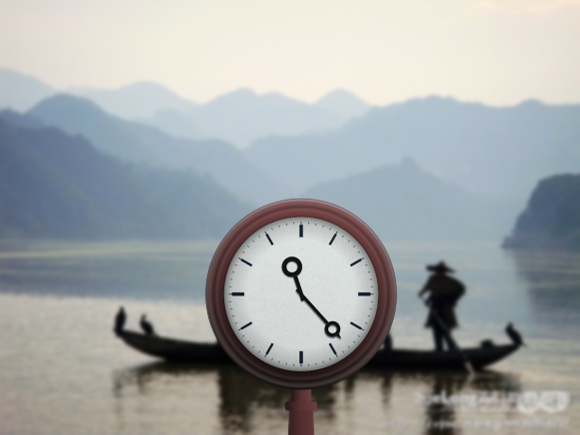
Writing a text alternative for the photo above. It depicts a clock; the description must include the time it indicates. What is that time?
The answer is 11:23
